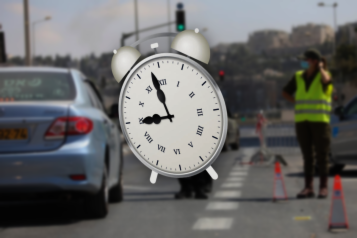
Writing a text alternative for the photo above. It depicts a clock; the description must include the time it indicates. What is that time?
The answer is 8:58
